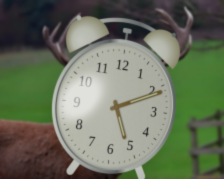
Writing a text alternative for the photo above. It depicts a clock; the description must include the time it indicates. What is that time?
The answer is 5:11
